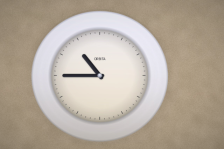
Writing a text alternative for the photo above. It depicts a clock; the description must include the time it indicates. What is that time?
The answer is 10:45
